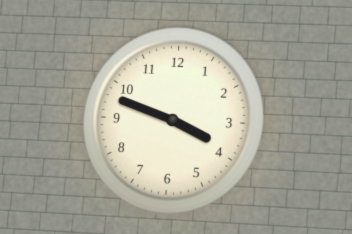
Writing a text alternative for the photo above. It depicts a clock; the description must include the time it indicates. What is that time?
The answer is 3:48
